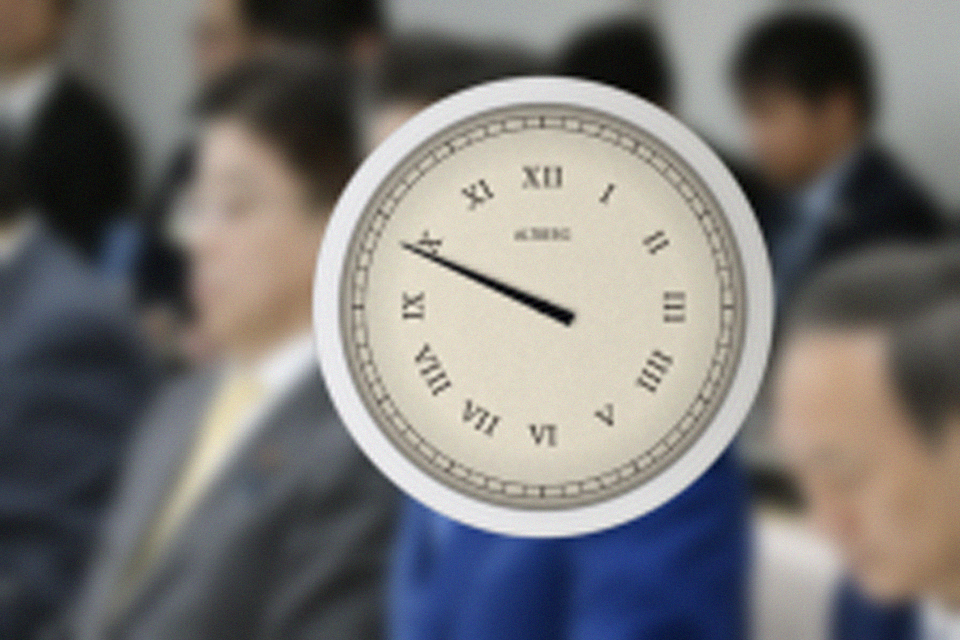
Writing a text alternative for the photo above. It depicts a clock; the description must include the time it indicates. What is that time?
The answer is 9:49
